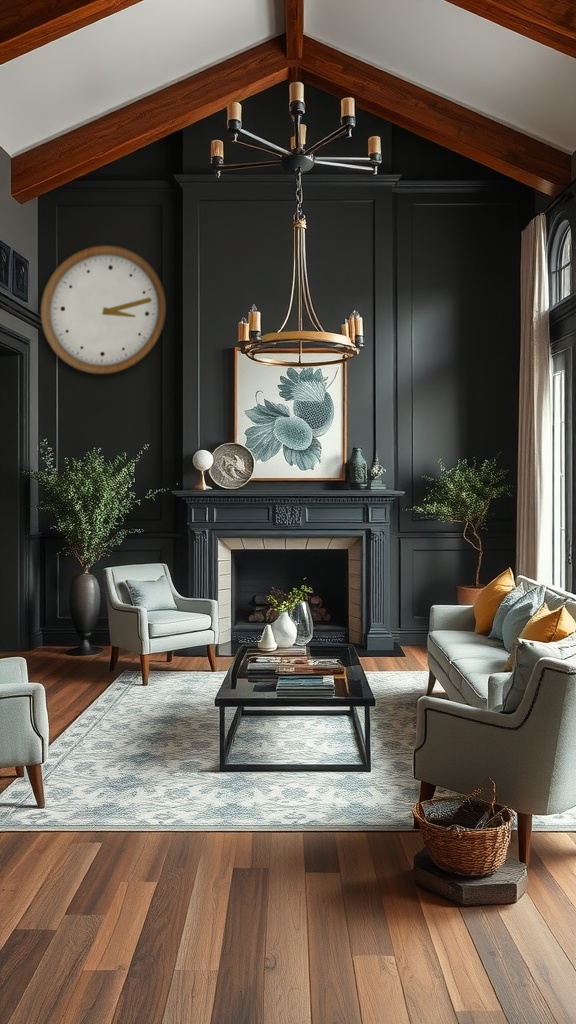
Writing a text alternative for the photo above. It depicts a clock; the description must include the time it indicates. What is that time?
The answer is 3:12
